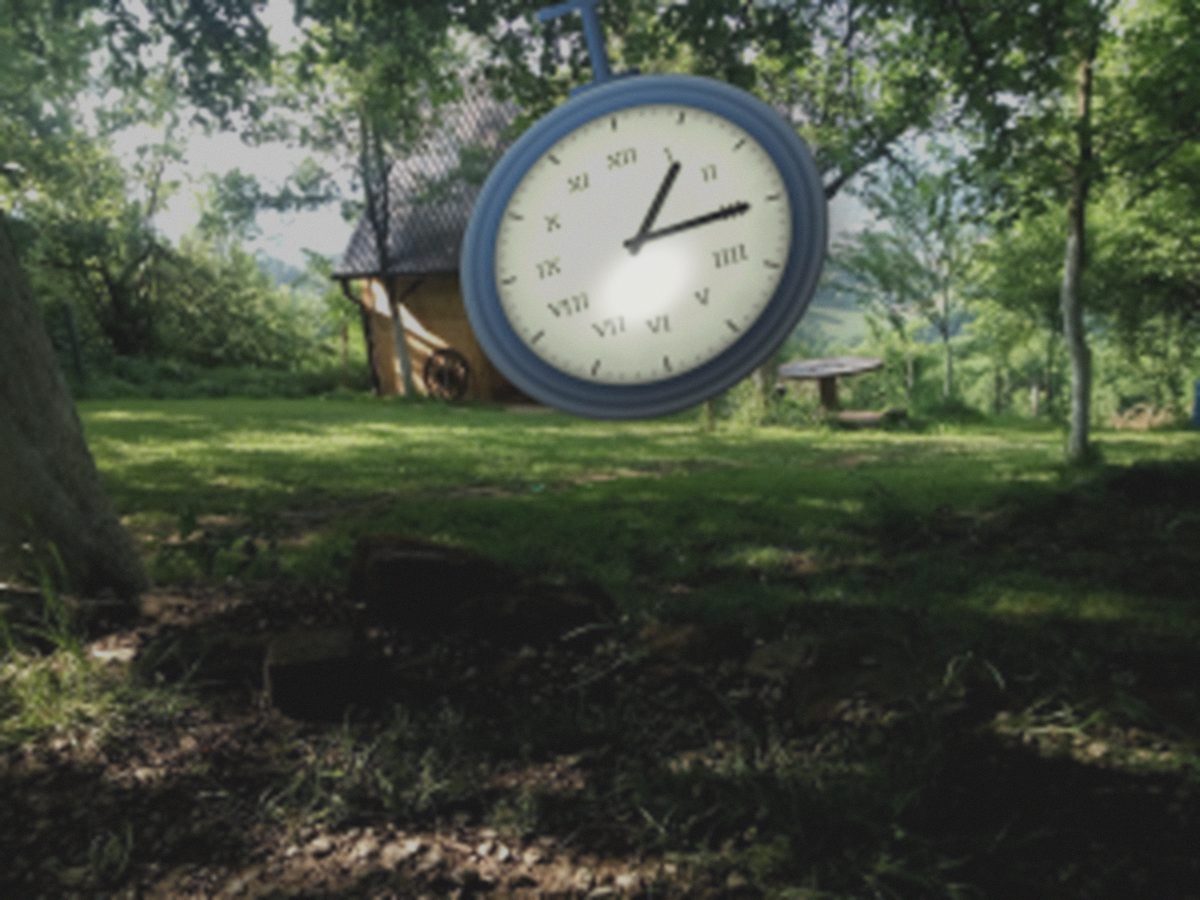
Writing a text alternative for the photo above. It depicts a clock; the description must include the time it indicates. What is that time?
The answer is 1:15
